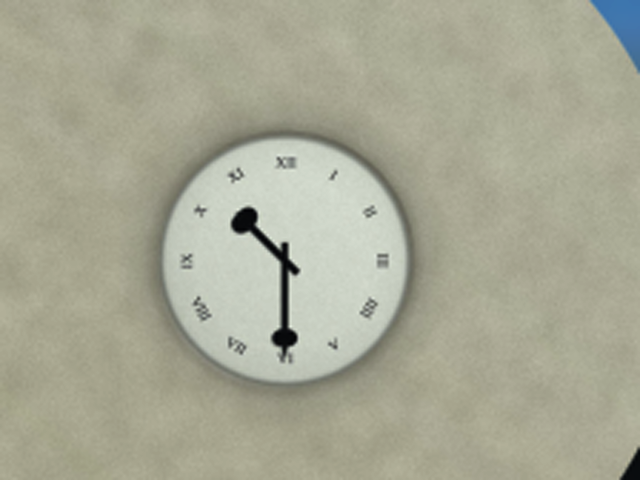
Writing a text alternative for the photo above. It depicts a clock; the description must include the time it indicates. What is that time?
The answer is 10:30
